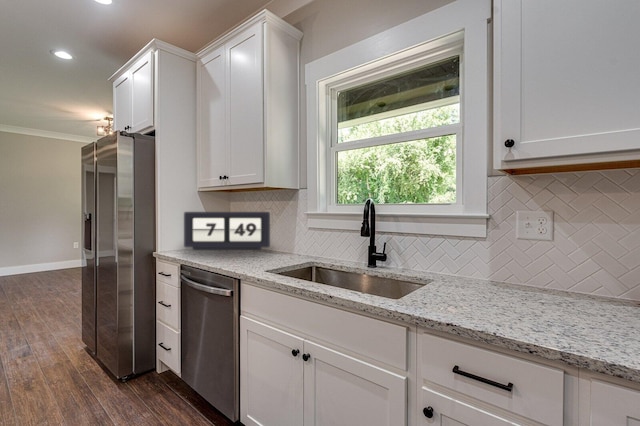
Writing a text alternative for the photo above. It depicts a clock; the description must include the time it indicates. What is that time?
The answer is 7:49
